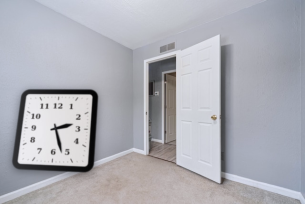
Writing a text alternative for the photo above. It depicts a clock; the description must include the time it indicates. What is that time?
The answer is 2:27
